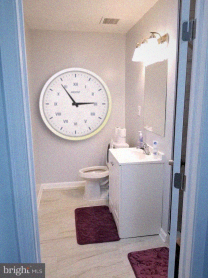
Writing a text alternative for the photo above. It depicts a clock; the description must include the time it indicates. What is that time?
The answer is 2:54
